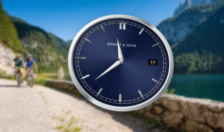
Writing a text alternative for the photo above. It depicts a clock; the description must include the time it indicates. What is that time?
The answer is 11:38
